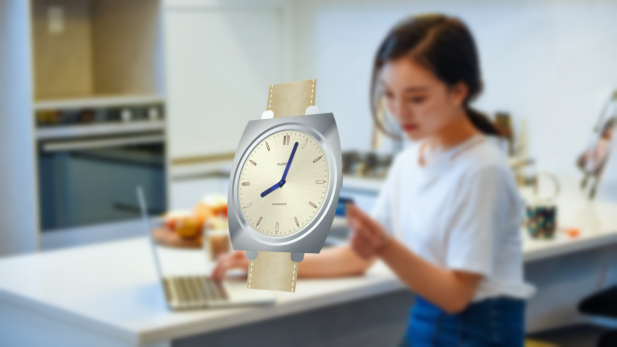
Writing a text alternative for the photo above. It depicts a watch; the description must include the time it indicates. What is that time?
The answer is 8:03
